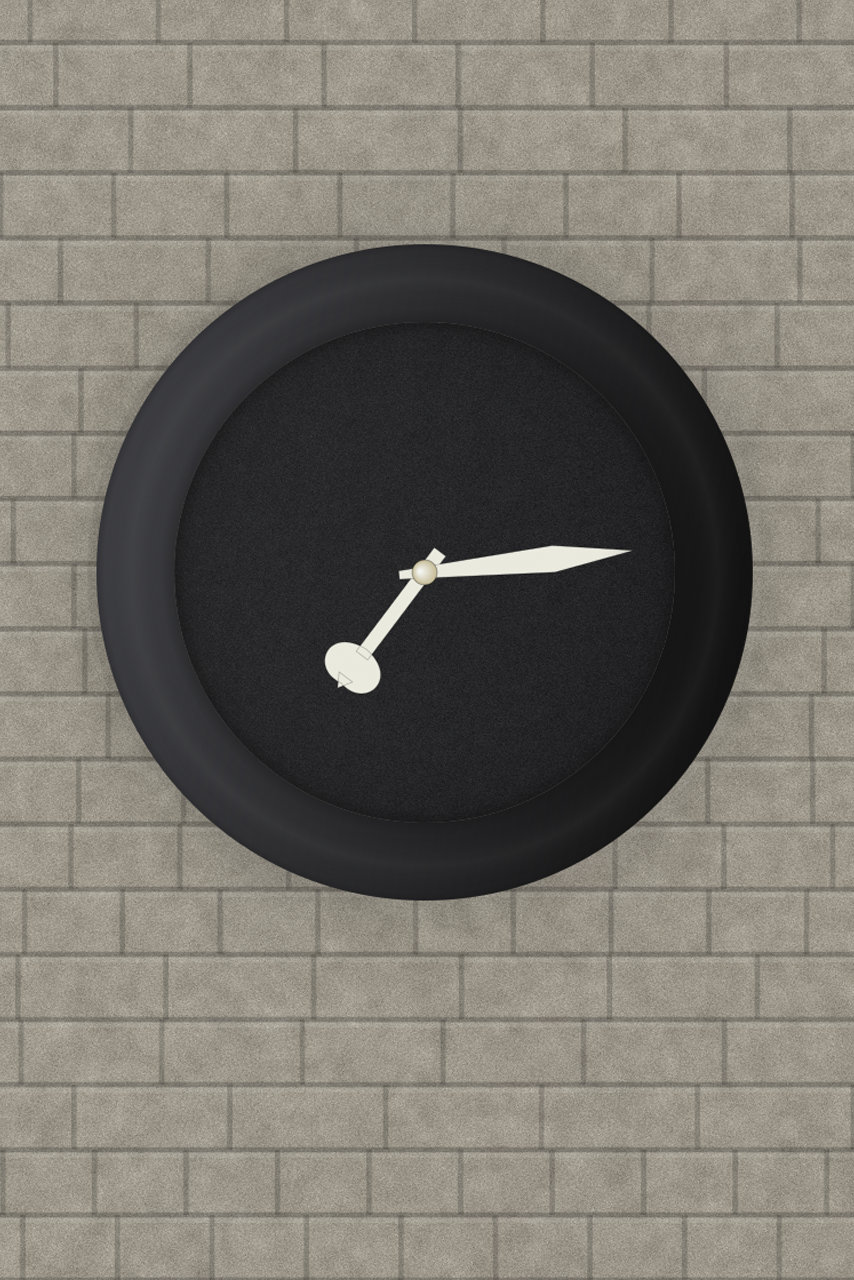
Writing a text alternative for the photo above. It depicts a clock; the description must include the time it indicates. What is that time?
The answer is 7:14
